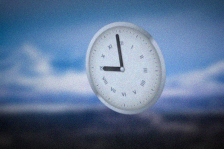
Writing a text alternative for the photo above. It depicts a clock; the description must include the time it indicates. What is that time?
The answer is 8:59
